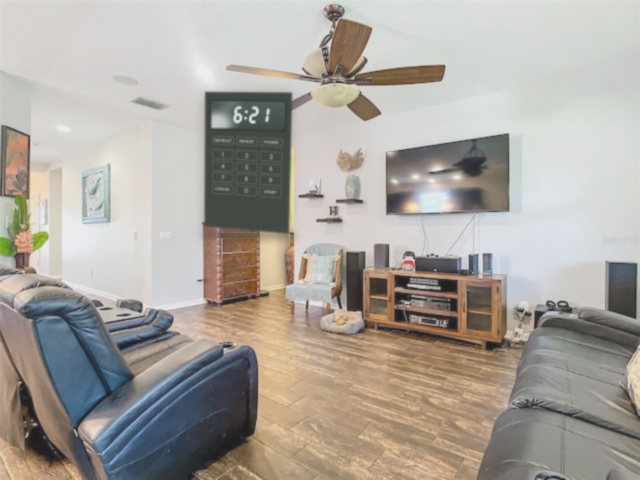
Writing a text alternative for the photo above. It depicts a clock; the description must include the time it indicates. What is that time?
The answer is 6:21
